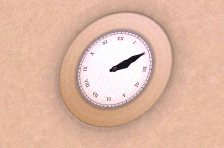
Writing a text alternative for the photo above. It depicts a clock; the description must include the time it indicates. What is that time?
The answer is 2:10
